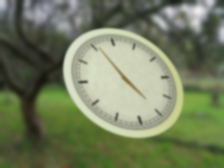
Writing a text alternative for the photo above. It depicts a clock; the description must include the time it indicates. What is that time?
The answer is 4:56
